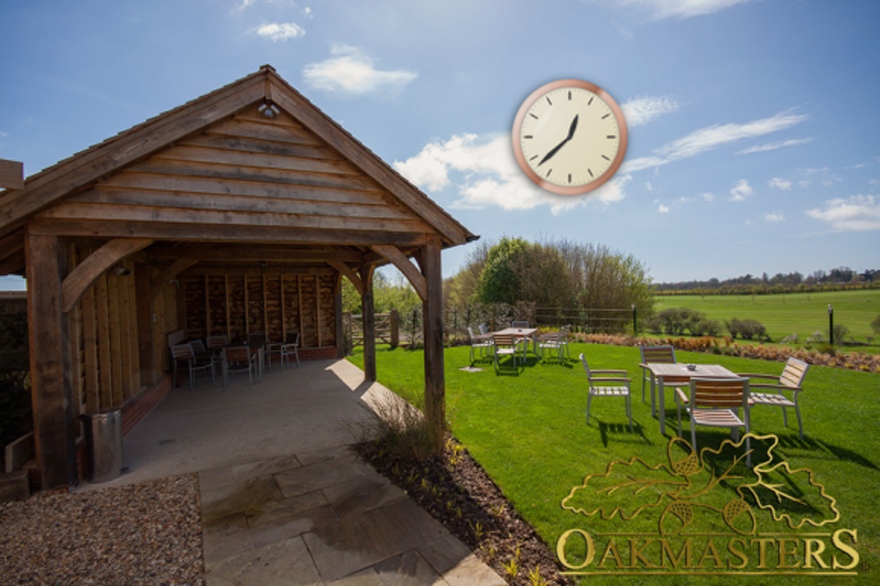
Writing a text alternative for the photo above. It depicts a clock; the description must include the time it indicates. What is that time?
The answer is 12:38
